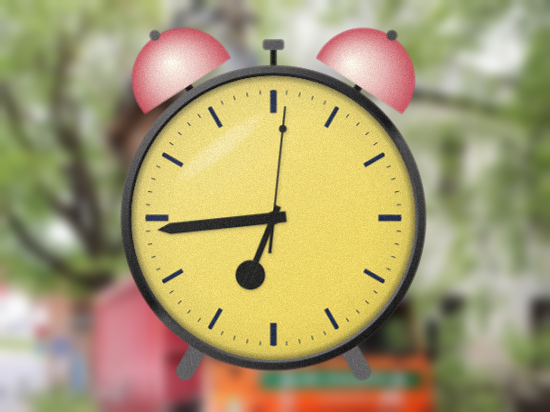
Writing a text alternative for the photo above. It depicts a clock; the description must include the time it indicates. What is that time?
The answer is 6:44:01
